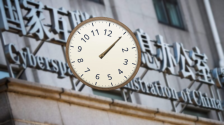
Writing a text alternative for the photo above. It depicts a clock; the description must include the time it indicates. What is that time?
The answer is 1:05
